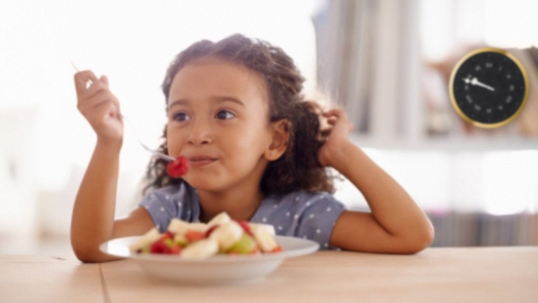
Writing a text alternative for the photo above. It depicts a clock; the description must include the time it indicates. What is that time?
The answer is 9:48
